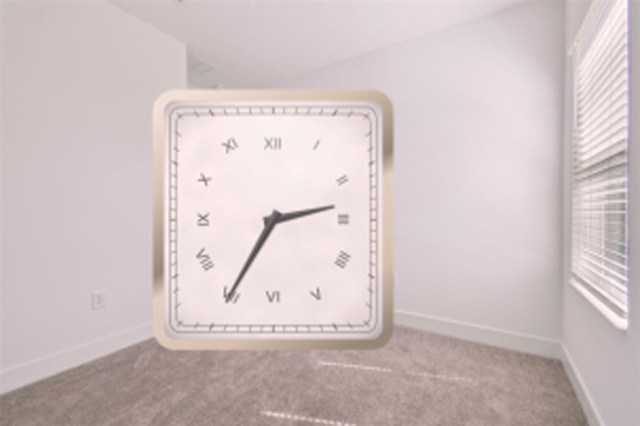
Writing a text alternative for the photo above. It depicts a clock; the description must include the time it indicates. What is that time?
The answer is 2:35
